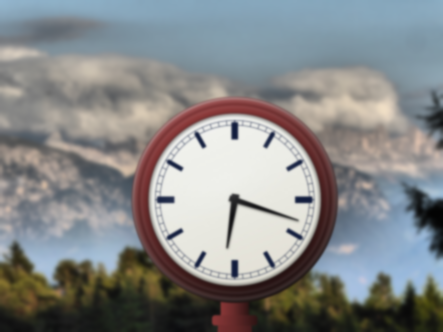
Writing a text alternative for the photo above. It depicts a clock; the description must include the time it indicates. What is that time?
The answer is 6:18
